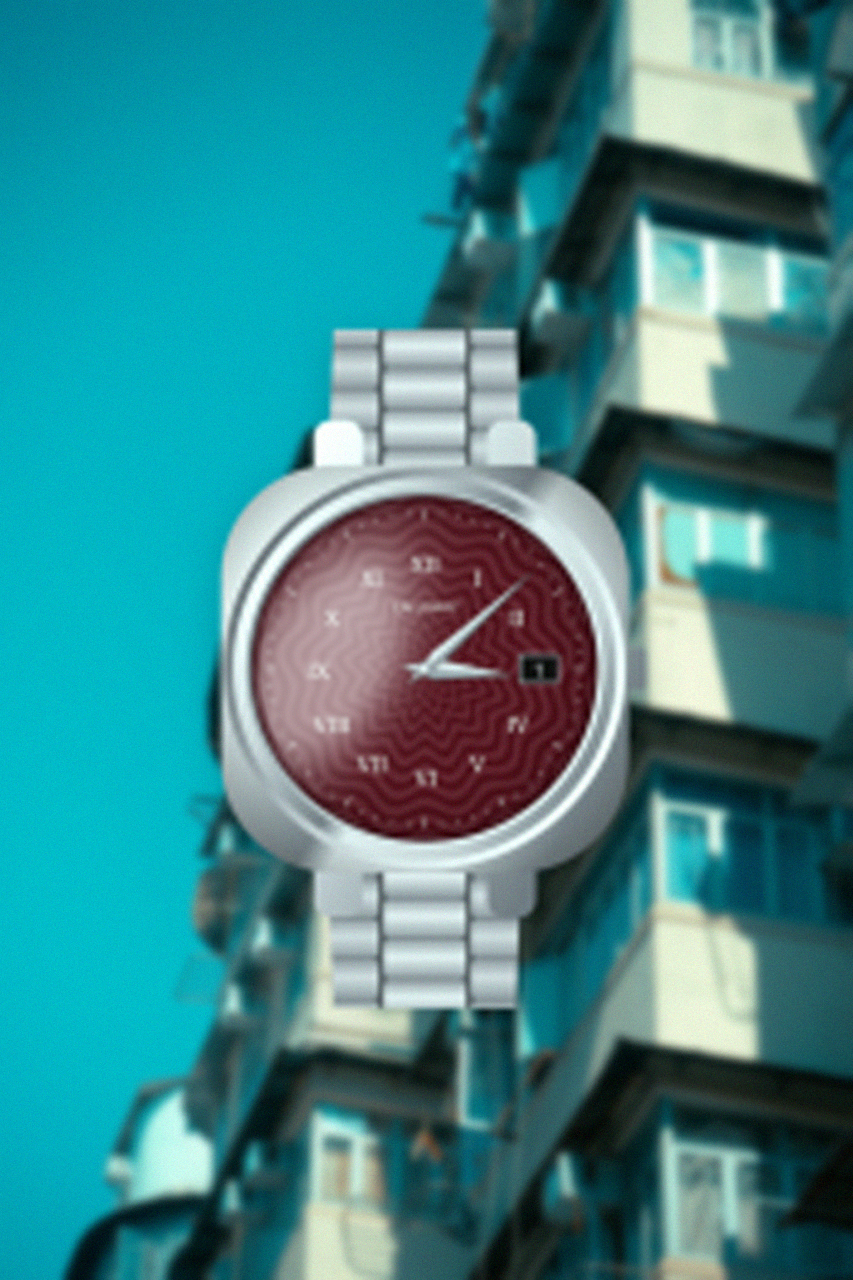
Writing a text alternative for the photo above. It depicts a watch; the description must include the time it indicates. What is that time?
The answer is 3:08
